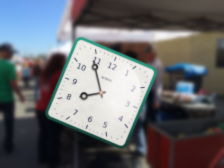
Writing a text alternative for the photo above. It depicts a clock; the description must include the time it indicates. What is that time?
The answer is 7:54
